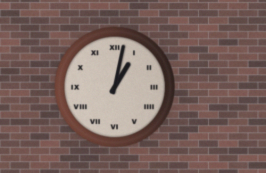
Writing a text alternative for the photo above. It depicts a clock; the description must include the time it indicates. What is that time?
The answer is 1:02
